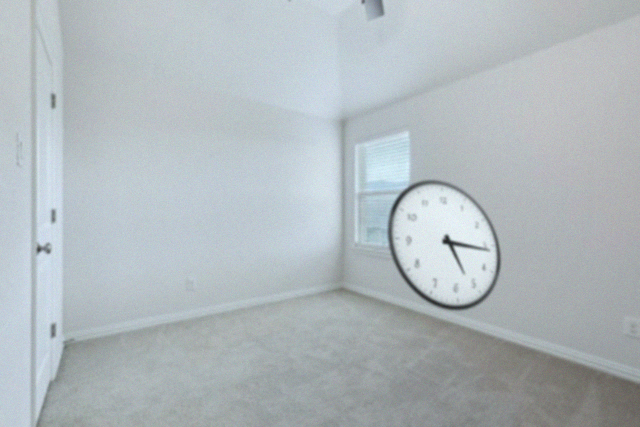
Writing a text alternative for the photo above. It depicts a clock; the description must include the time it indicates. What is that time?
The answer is 5:16
